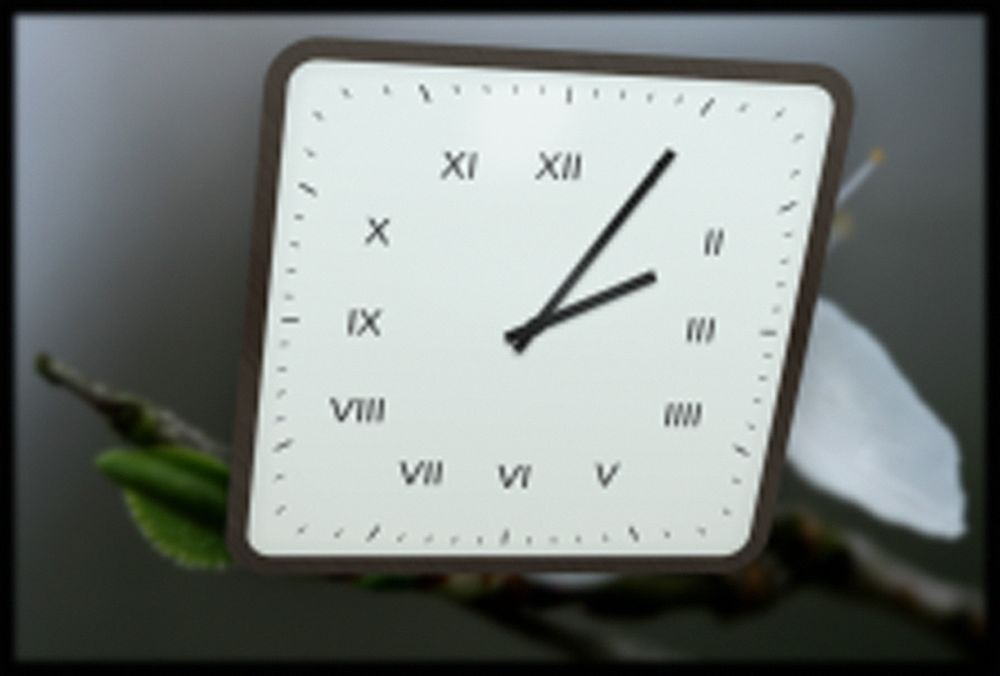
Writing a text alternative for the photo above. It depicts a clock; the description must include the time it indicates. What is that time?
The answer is 2:05
